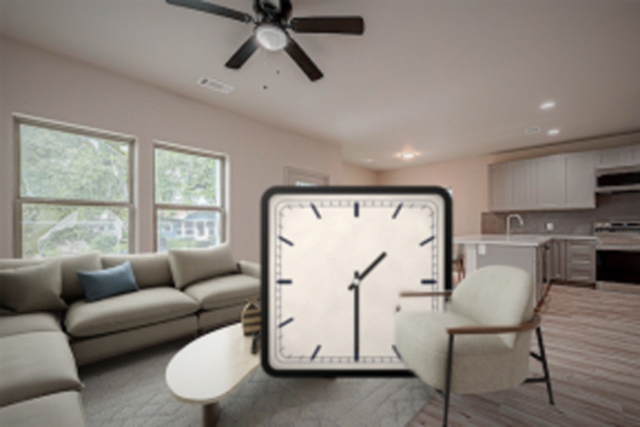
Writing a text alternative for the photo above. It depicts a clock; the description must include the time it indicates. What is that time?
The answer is 1:30
